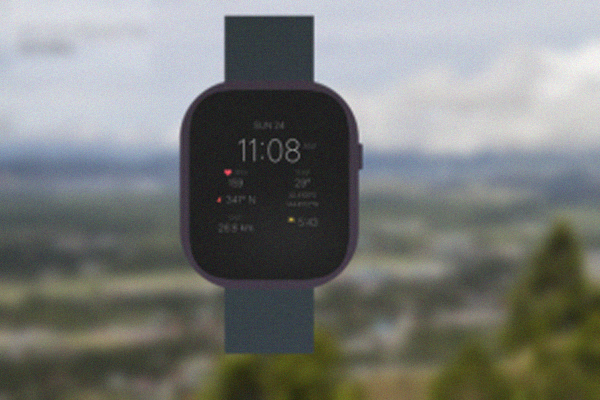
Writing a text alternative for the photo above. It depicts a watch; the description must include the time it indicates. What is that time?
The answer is 11:08
